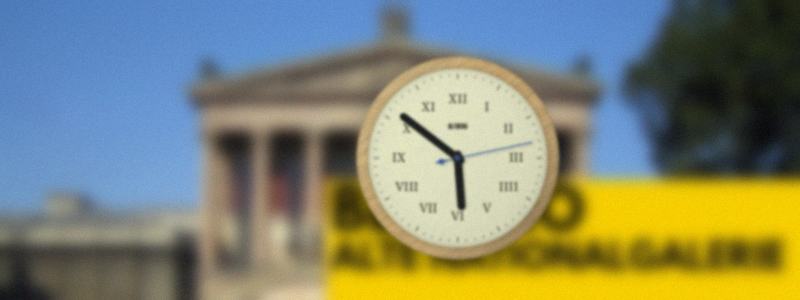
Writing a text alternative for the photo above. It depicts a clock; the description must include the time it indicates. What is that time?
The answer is 5:51:13
